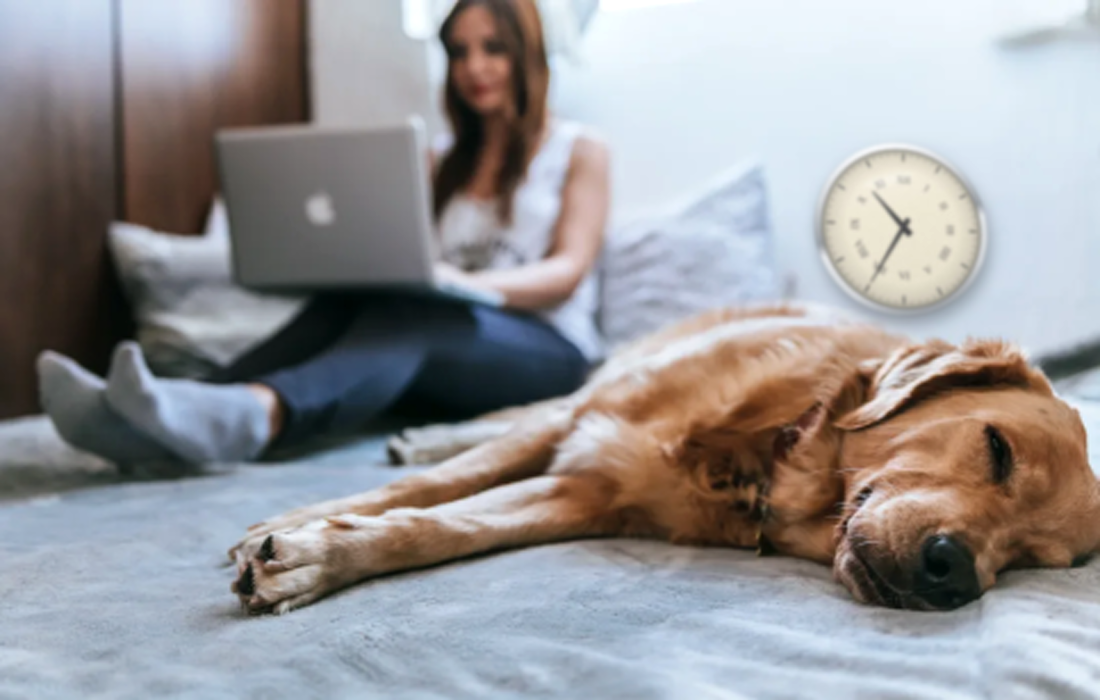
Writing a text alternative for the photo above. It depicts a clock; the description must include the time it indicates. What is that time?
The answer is 10:35
